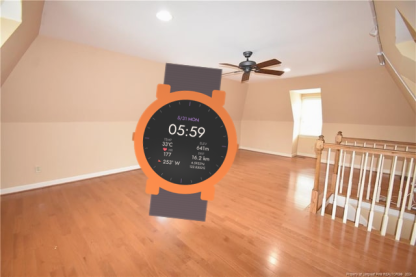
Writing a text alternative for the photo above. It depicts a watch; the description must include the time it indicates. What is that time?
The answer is 5:59
